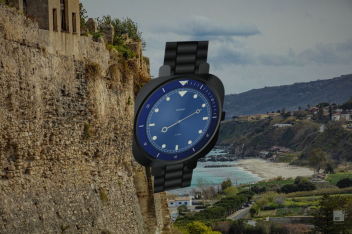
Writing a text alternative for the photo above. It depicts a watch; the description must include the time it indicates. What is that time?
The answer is 8:11
